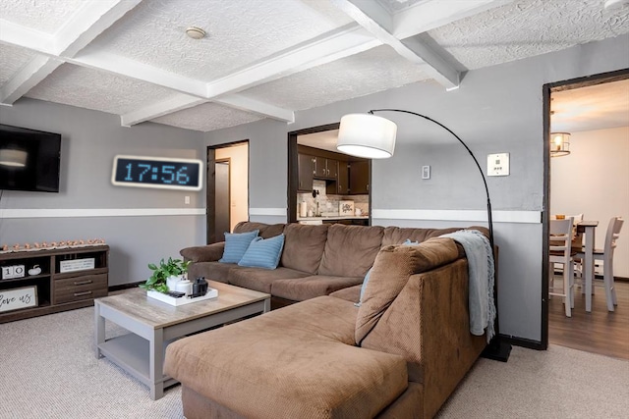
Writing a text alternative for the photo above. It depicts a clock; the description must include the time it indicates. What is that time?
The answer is 17:56
